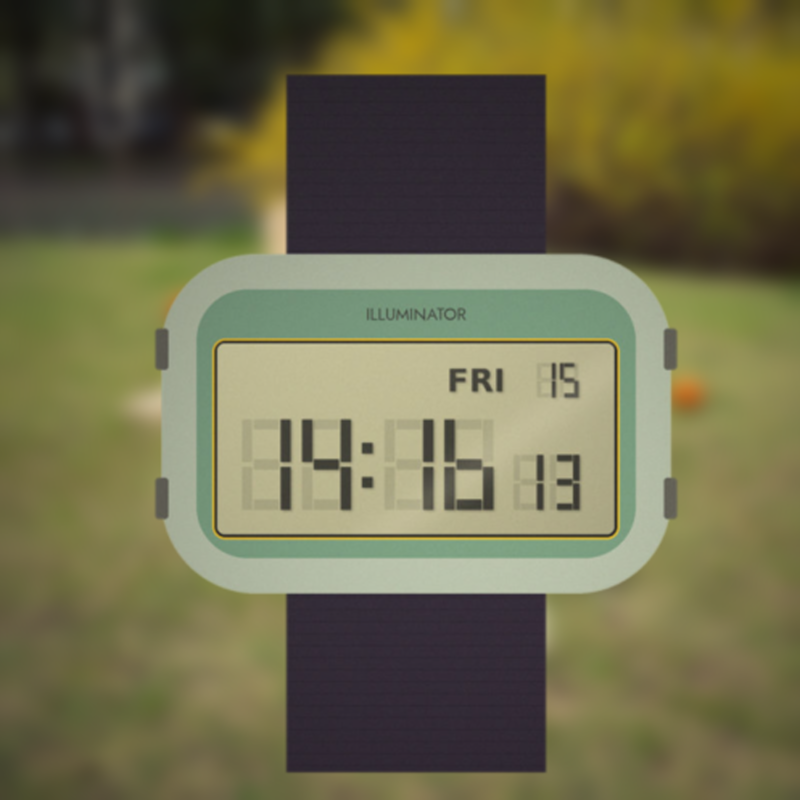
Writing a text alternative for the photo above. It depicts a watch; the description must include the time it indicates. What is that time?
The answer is 14:16:13
